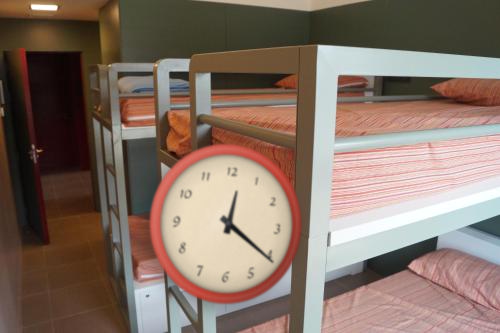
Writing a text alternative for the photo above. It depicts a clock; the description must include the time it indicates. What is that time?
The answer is 12:21
